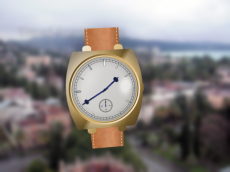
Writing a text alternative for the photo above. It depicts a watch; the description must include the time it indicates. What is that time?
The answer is 1:40
